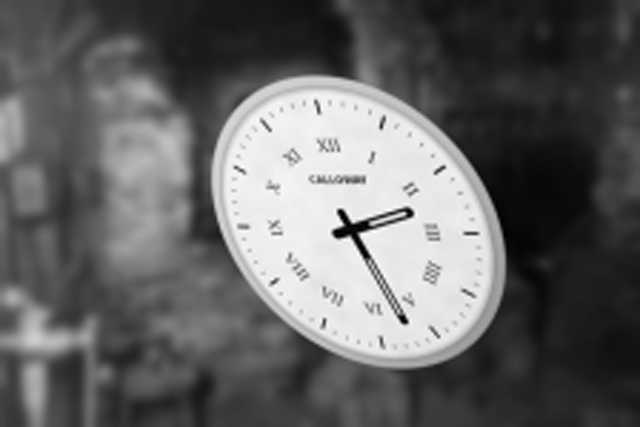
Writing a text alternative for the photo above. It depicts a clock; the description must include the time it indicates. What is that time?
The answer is 2:27
